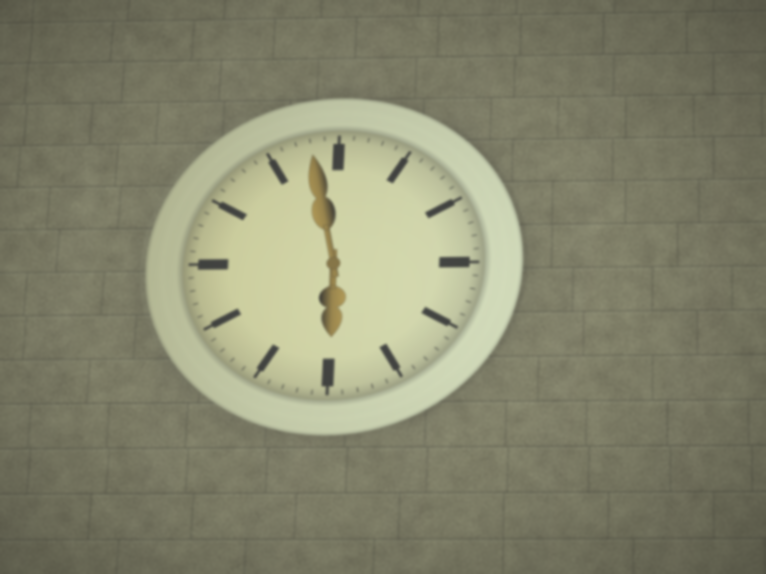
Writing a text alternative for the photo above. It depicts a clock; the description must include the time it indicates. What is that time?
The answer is 5:58
